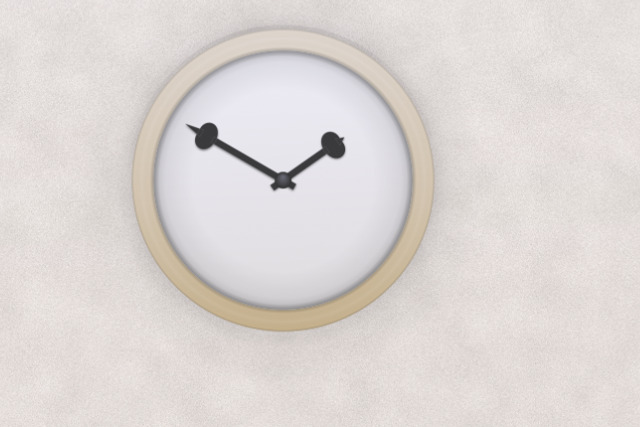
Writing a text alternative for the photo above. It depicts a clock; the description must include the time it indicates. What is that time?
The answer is 1:50
